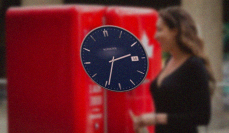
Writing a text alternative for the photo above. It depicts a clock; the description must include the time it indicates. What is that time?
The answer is 2:34
